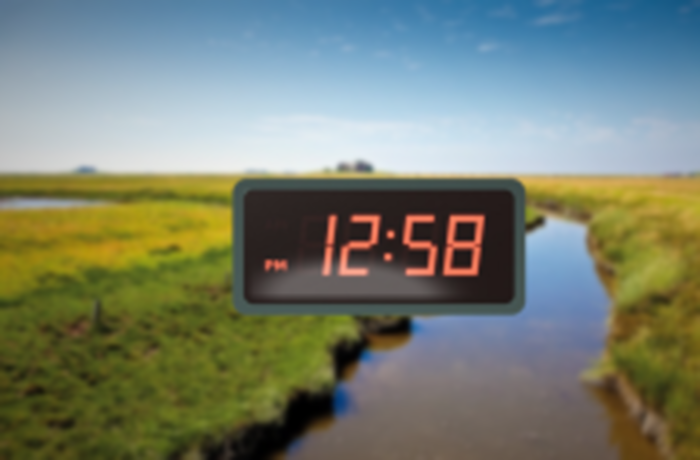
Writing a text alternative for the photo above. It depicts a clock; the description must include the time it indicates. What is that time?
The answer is 12:58
